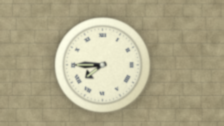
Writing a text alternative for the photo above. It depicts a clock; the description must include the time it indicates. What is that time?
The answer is 7:45
